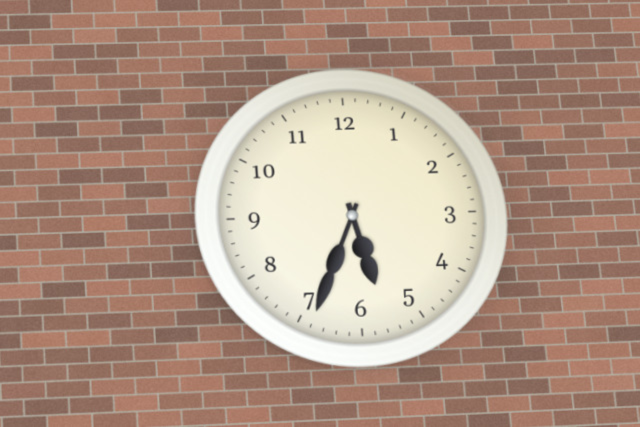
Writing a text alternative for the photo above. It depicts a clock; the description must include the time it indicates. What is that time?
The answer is 5:34
